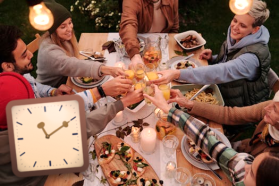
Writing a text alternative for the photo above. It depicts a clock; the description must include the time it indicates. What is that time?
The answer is 11:10
